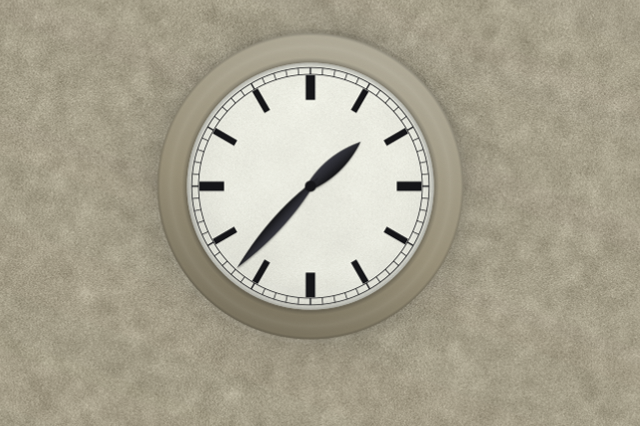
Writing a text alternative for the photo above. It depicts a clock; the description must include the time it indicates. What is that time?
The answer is 1:37
